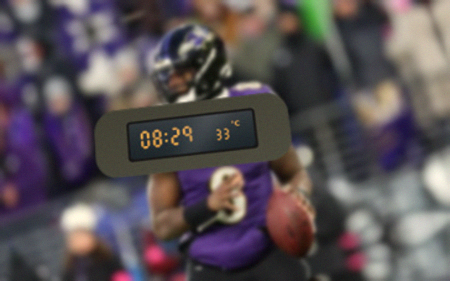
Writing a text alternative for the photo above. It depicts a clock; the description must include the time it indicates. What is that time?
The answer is 8:29
